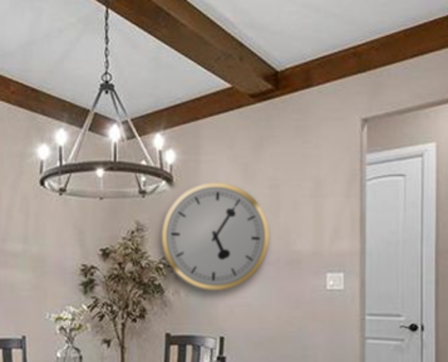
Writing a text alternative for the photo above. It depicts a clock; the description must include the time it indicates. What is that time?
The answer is 5:05
